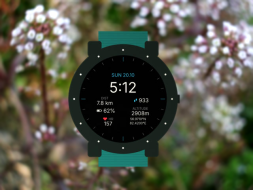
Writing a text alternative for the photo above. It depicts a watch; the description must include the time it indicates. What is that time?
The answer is 5:12
